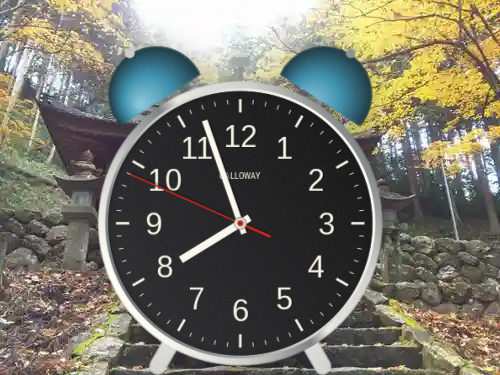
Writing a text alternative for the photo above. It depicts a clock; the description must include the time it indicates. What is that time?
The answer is 7:56:49
